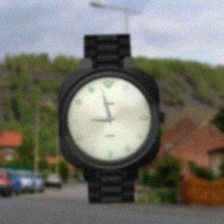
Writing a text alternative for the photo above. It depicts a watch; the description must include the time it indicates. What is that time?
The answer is 8:58
